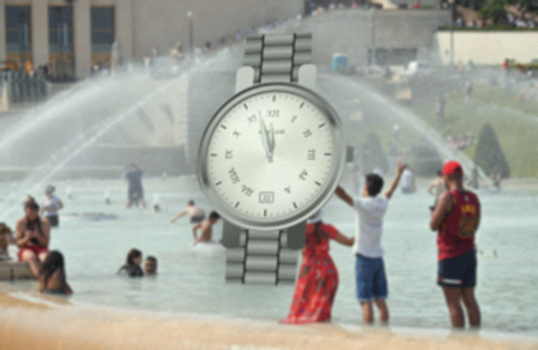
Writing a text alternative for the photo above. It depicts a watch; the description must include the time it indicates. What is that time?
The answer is 11:57
